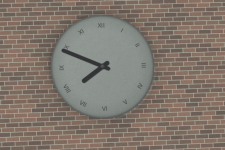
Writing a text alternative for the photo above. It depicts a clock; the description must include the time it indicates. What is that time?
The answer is 7:49
